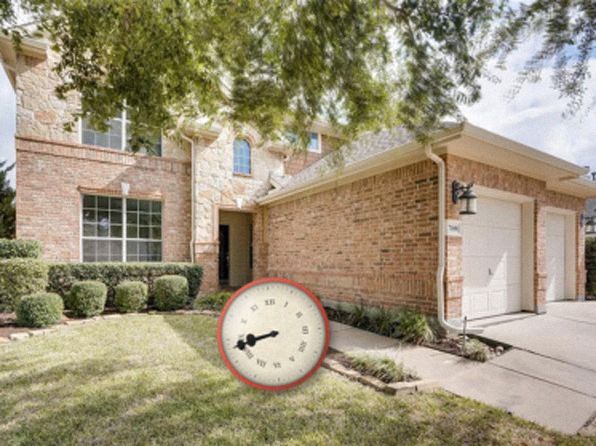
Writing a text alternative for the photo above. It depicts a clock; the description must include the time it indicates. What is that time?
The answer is 8:43
